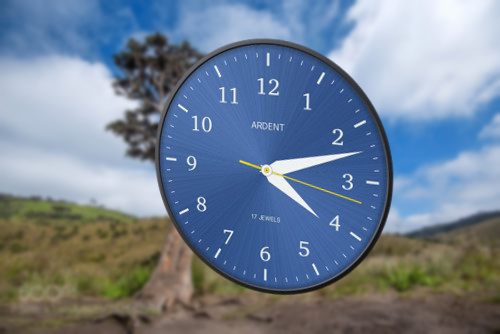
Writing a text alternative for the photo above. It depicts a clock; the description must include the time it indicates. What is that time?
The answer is 4:12:17
